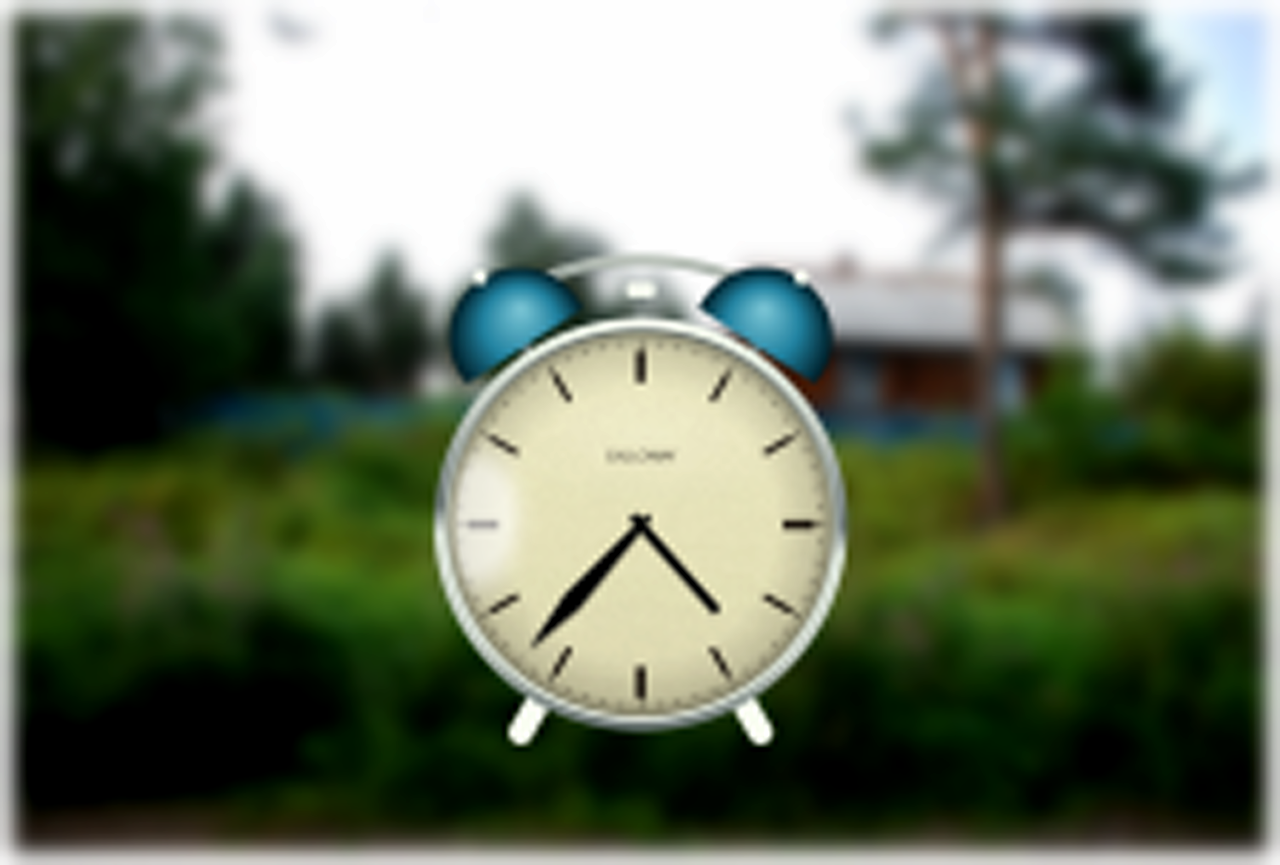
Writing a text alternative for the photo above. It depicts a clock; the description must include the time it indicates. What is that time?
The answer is 4:37
